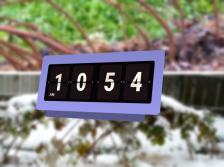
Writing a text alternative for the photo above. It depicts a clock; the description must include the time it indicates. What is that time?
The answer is 10:54
